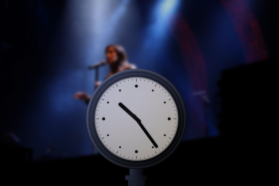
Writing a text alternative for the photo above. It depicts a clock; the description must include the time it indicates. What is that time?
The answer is 10:24
